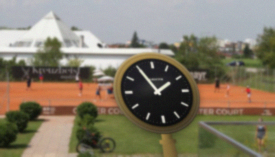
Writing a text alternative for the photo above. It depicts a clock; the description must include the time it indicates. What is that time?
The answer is 1:55
